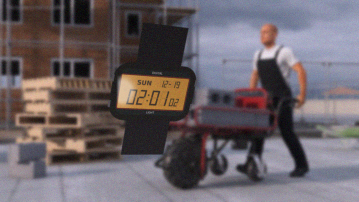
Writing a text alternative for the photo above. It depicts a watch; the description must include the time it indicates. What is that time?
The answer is 2:01:02
